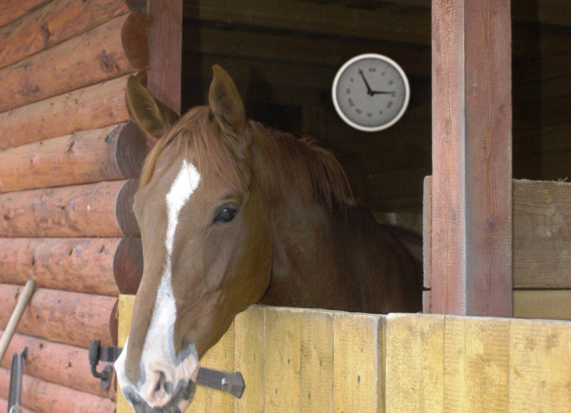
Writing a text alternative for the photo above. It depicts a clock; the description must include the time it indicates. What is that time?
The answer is 2:55
